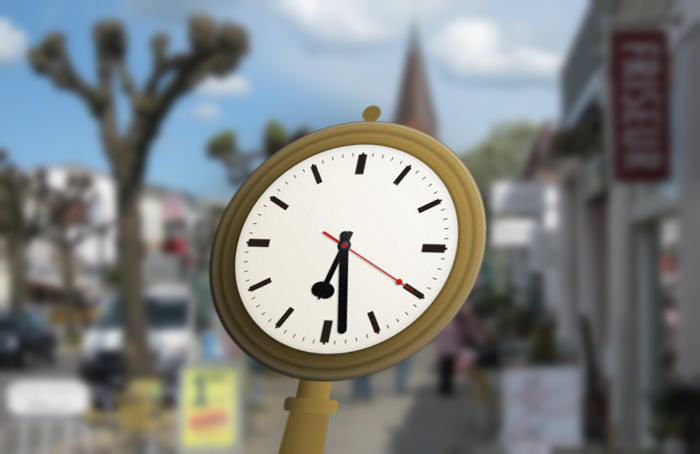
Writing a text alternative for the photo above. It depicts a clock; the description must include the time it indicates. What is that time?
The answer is 6:28:20
